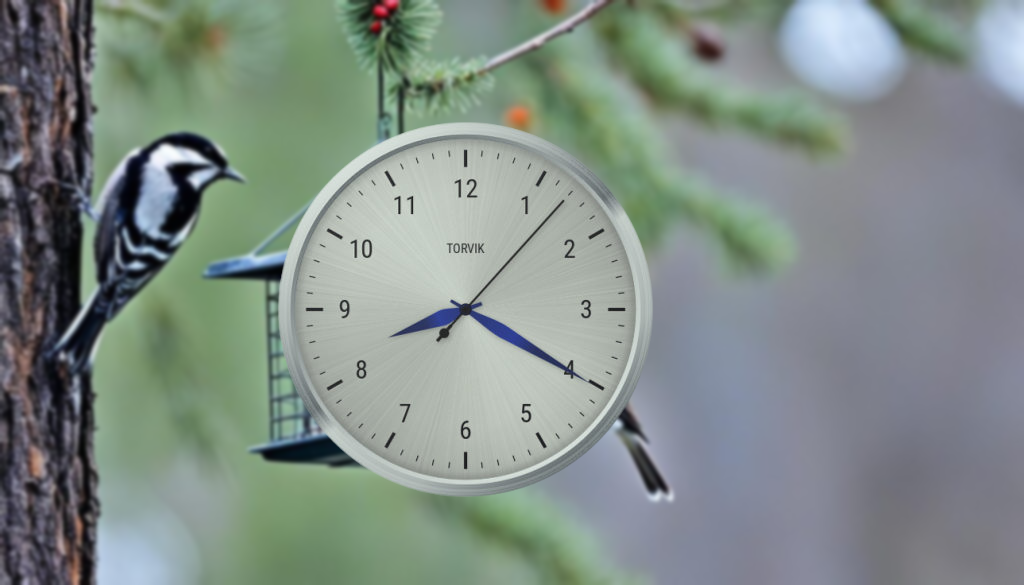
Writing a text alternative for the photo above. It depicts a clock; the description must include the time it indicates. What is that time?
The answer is 8:20:07
